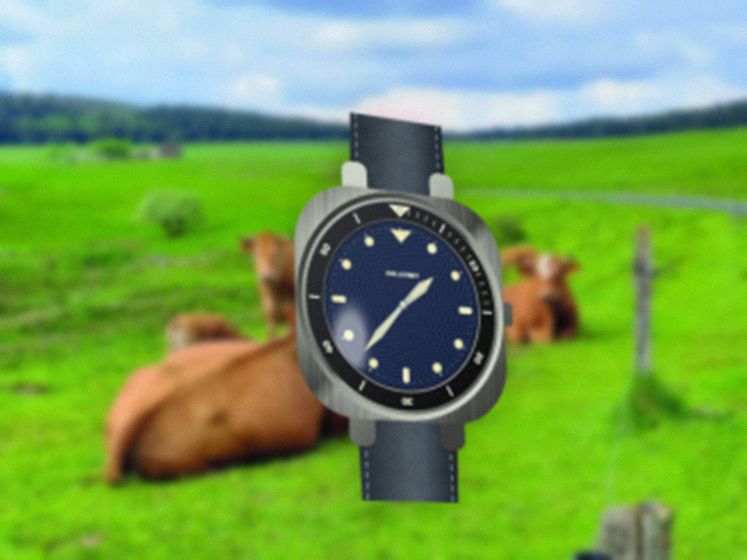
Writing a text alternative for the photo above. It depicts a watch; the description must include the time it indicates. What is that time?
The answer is 1:37
